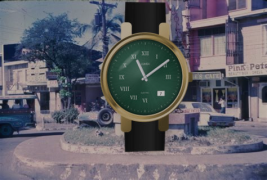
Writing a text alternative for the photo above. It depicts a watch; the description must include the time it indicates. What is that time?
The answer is 11:09
